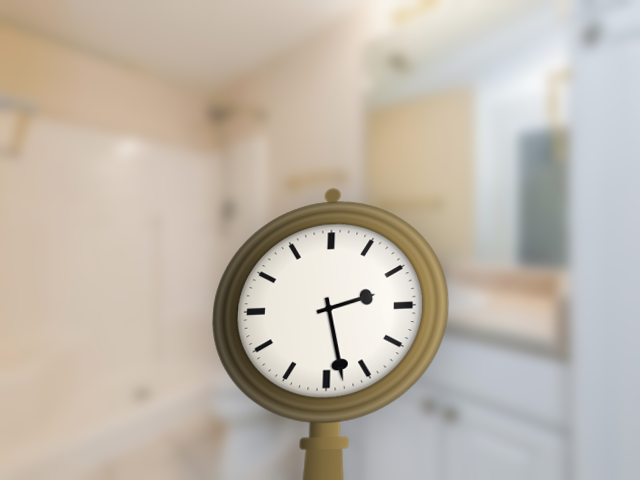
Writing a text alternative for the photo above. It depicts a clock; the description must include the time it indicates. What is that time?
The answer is 2:28
